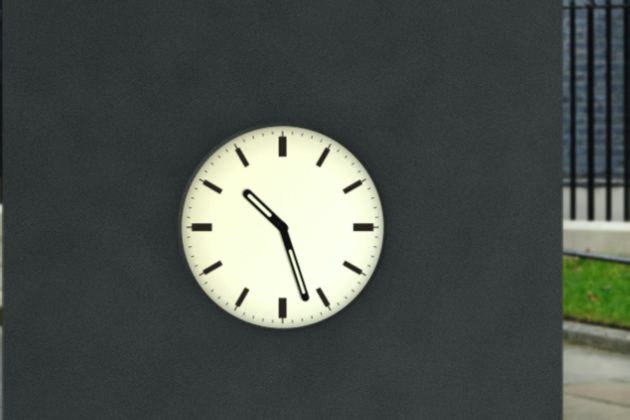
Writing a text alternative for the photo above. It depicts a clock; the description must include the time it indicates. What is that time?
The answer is 10:27
